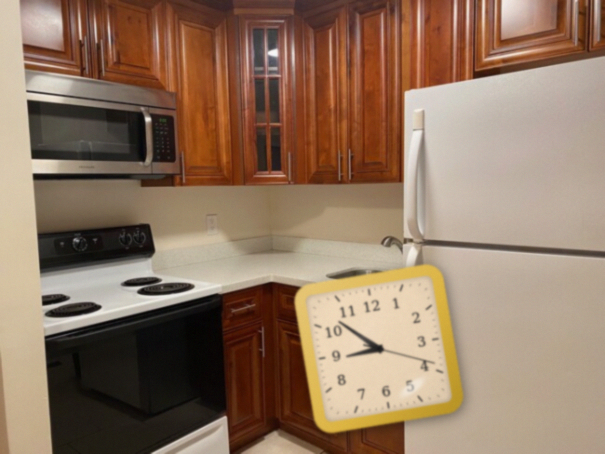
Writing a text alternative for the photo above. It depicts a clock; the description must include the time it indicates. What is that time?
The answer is 8:52:19
